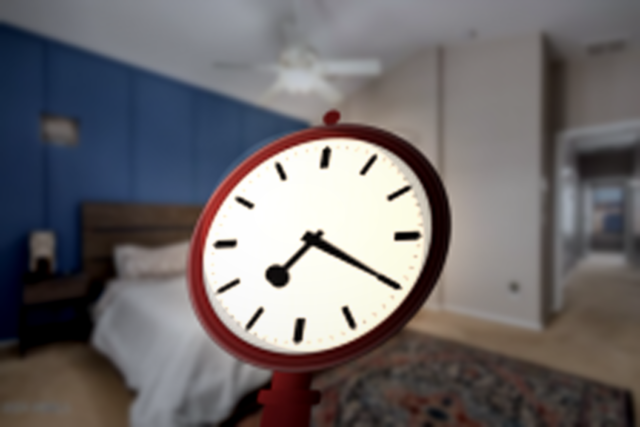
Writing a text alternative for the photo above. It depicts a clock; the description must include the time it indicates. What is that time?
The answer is 7:20
